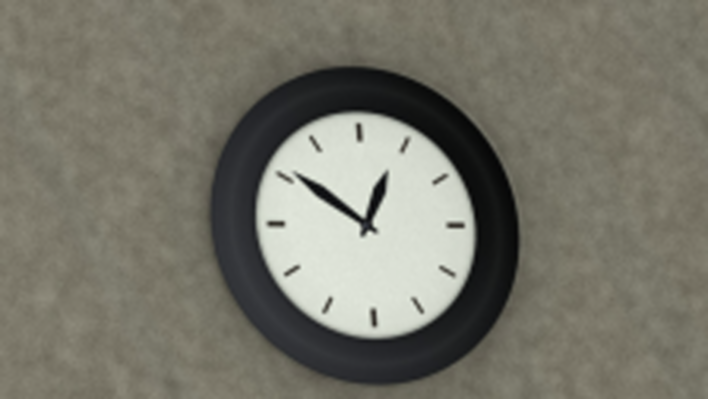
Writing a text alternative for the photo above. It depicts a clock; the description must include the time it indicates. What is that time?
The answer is 12:51
